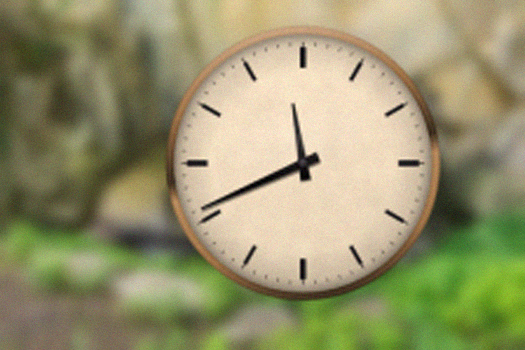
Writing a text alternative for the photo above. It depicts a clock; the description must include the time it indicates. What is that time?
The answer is 11:41
